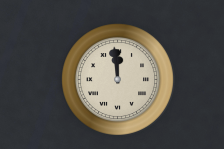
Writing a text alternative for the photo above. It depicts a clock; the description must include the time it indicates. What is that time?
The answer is 11:59
